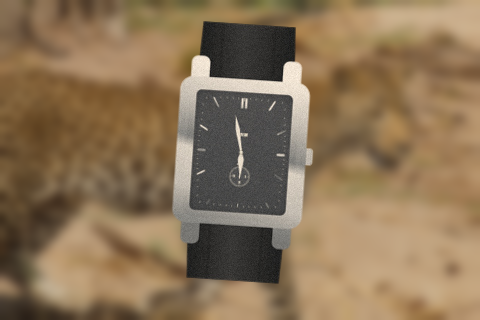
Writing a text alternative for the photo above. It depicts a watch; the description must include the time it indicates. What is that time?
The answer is 5:58
